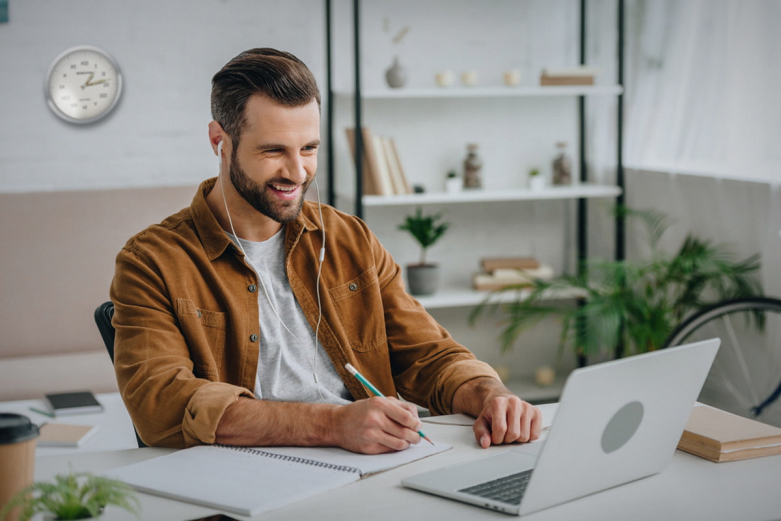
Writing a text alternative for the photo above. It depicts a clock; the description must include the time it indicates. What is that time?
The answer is 1:13
